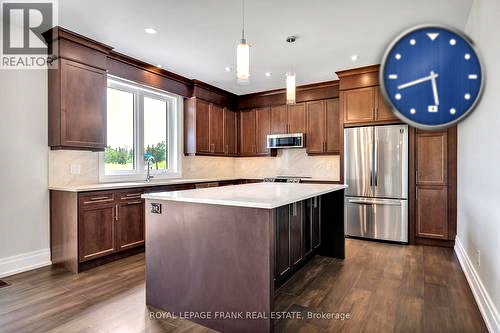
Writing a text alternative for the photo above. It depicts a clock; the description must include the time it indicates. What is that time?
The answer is 5:42
